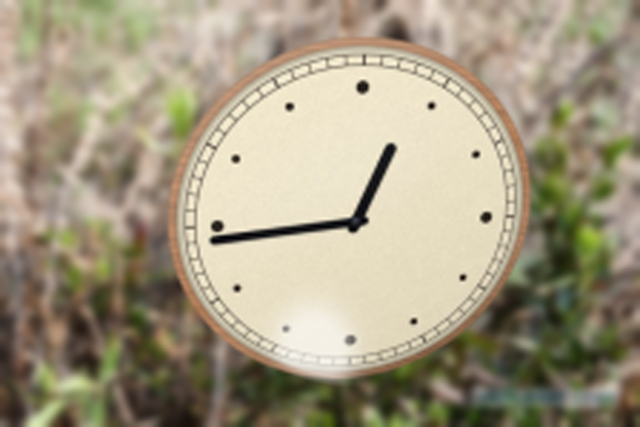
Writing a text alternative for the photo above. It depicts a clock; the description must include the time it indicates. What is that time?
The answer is 12:44
